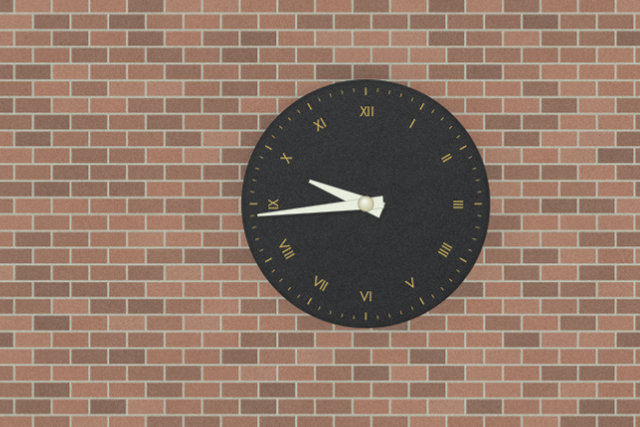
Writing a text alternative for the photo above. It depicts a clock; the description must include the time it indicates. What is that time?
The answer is 9:44
